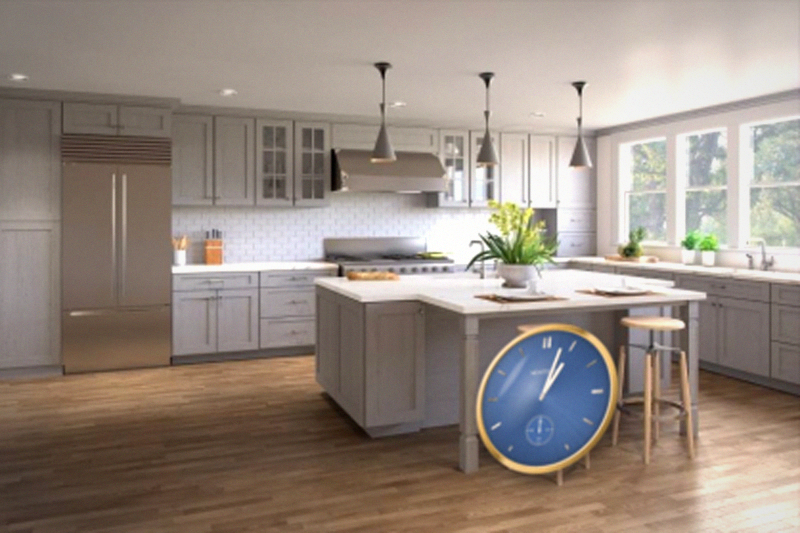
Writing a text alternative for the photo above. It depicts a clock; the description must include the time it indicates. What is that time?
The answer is 1:03
